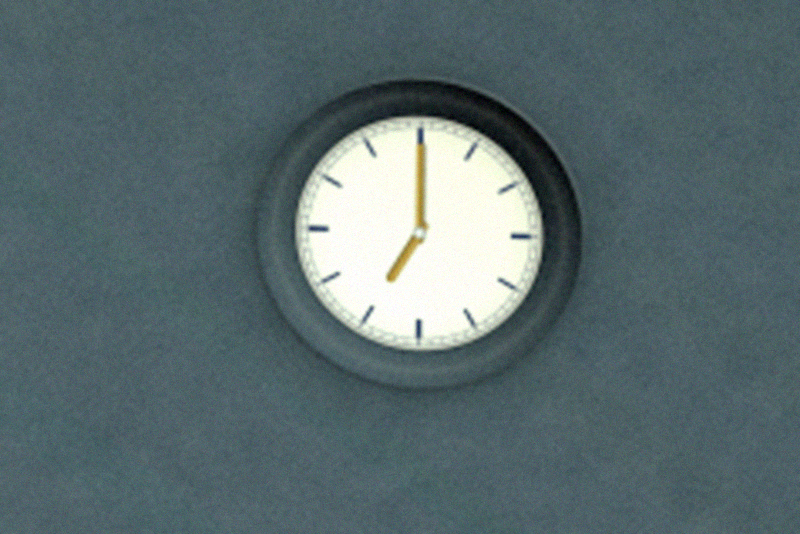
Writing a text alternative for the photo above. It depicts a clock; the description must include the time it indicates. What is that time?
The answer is 7:00
